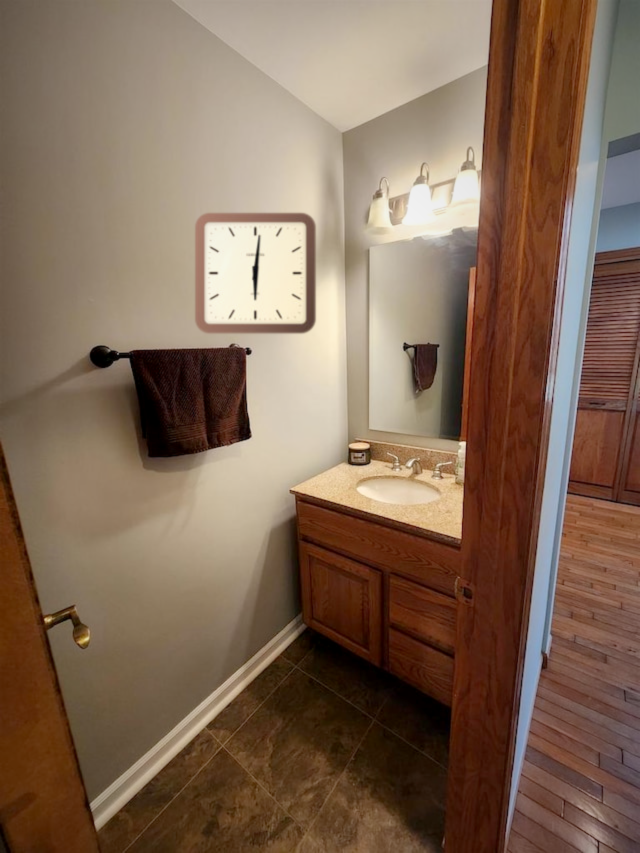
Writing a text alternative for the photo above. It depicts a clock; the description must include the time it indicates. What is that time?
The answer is 6:01
